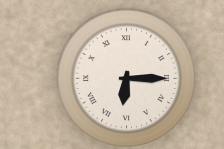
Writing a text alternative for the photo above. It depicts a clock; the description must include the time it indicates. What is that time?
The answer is 6:15
